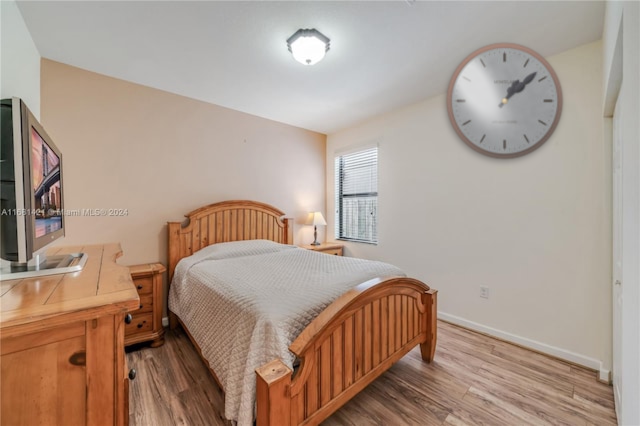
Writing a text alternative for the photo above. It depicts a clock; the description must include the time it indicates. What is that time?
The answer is 1:08
